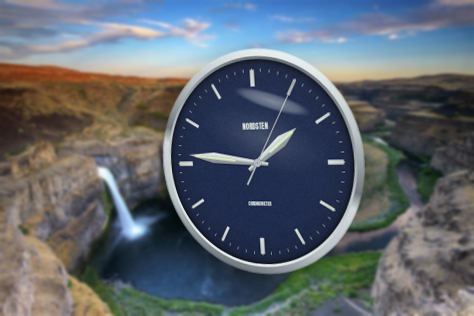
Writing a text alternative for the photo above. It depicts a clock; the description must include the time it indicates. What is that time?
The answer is 1:46:05
